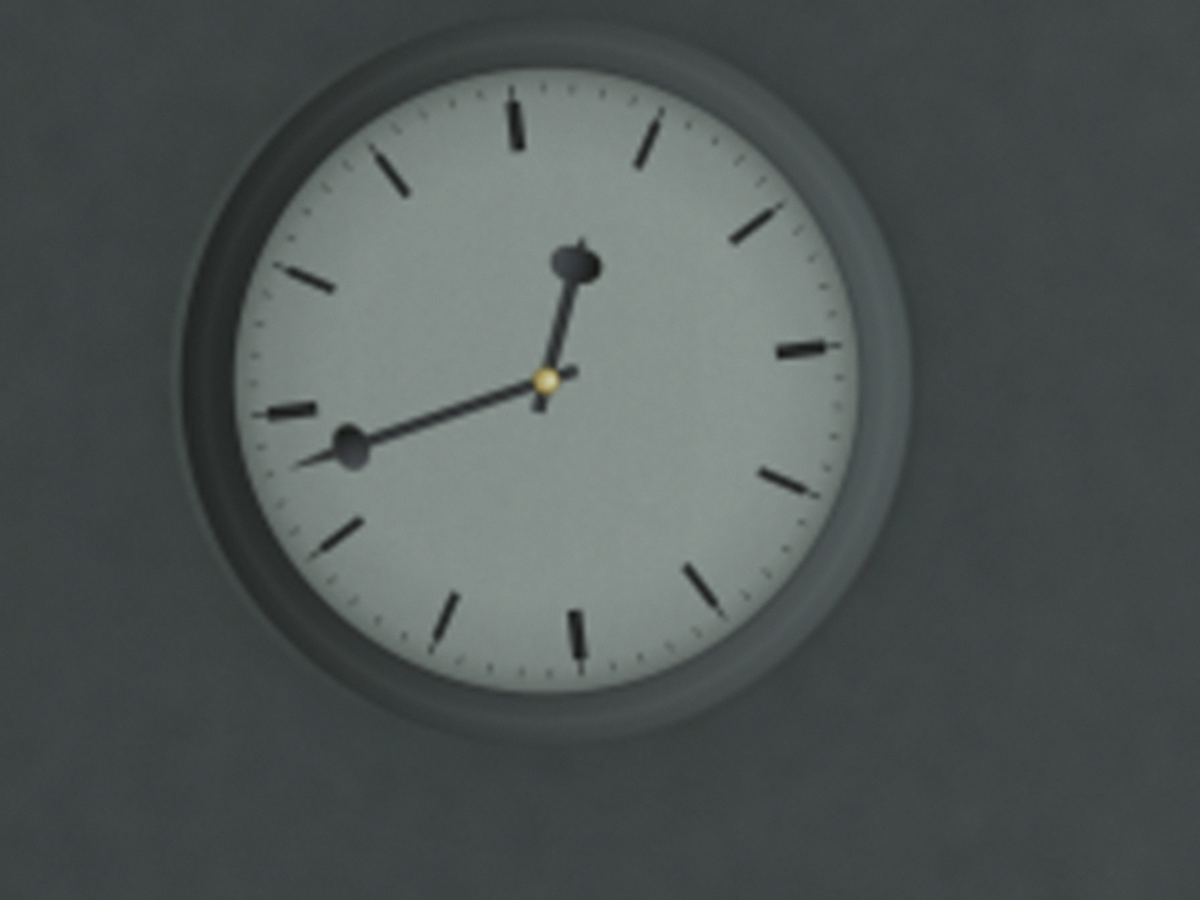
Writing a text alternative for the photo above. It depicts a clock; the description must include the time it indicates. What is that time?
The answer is 12:43
